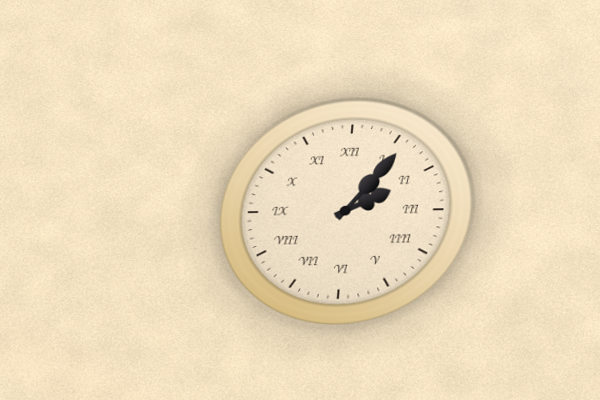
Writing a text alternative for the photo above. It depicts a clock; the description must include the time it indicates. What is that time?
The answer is 2:06
